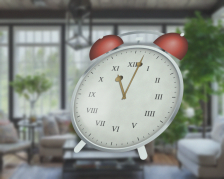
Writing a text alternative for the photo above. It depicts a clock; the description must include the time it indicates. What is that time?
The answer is 11:02
